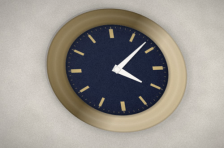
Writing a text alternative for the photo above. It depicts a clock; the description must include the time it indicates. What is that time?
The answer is 4:08
